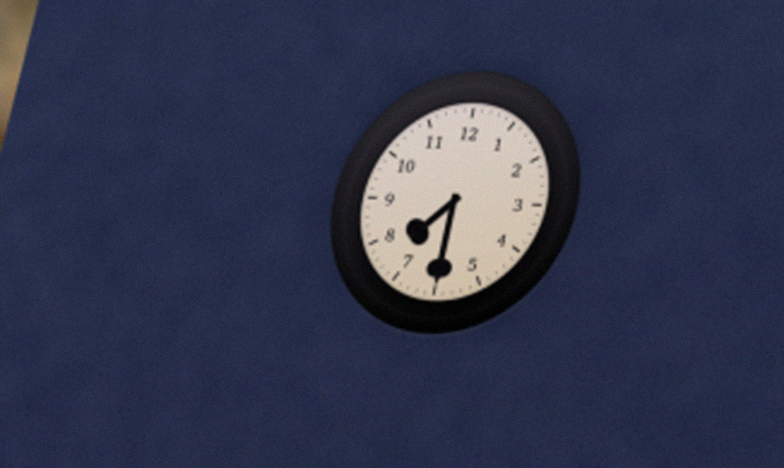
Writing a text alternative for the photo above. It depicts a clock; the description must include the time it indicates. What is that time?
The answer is 7:30
